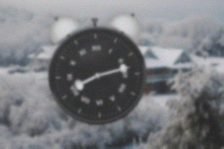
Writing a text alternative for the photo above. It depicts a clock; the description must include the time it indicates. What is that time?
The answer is 8:13
